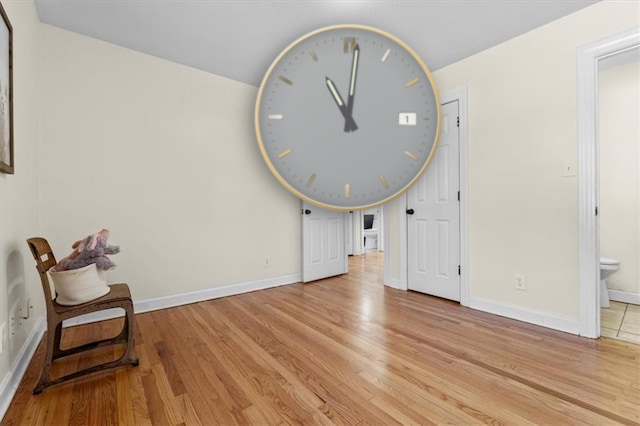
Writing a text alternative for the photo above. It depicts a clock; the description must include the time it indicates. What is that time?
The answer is 11:01
